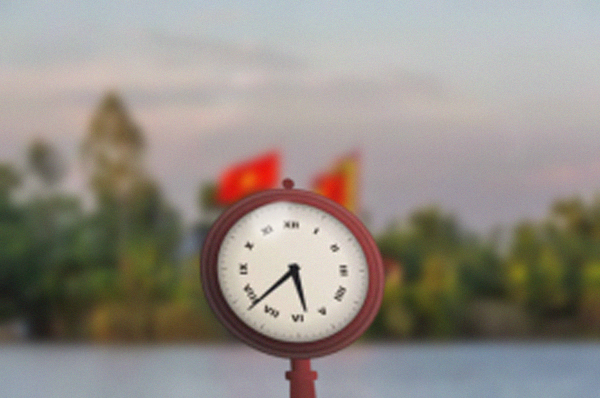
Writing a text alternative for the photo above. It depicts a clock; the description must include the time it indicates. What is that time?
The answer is 5:38
